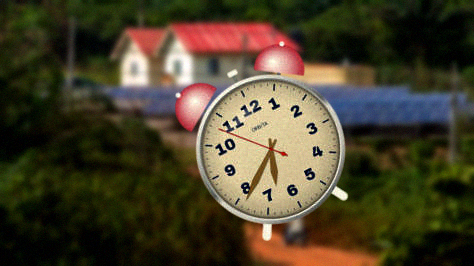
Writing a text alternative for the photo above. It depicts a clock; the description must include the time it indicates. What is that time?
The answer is 6:38:53
